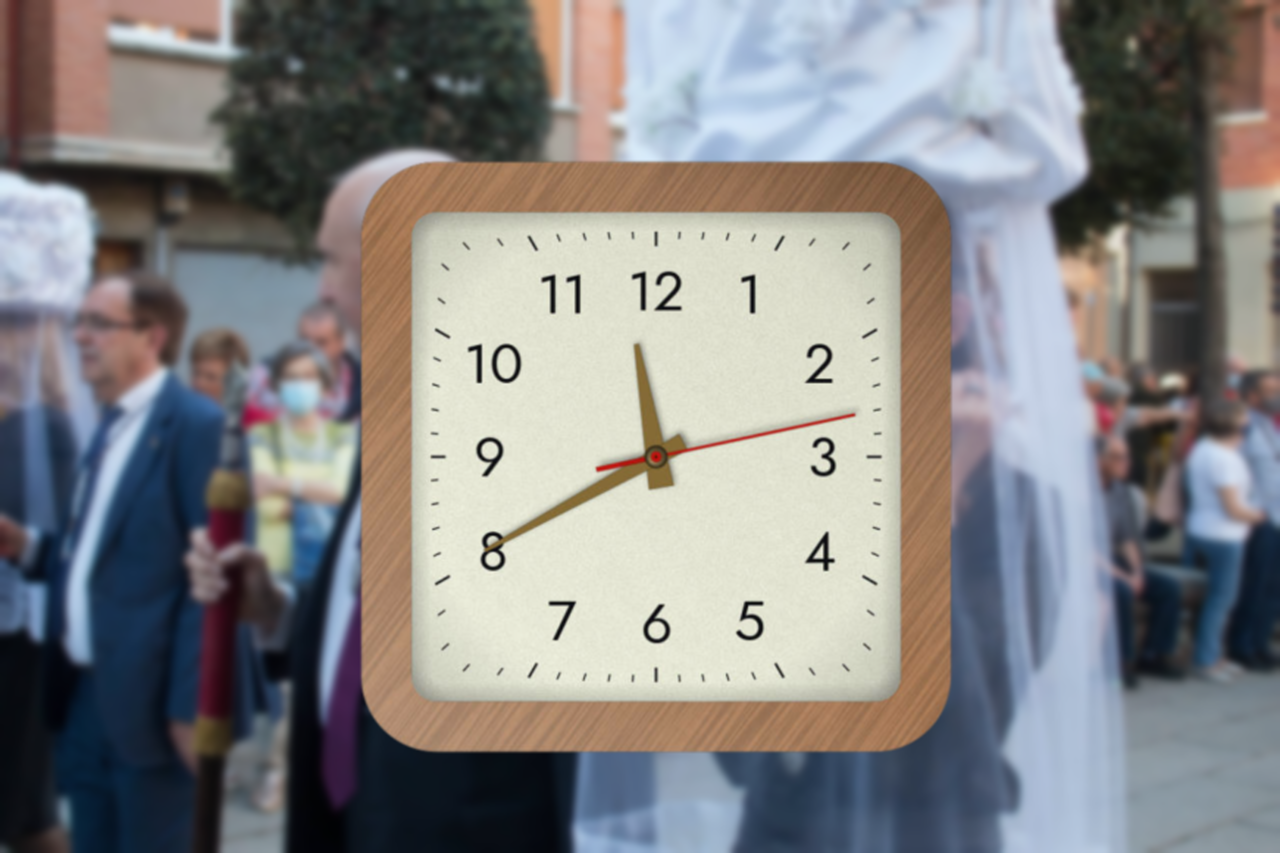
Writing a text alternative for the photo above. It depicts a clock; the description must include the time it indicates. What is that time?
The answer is 11:40:13
